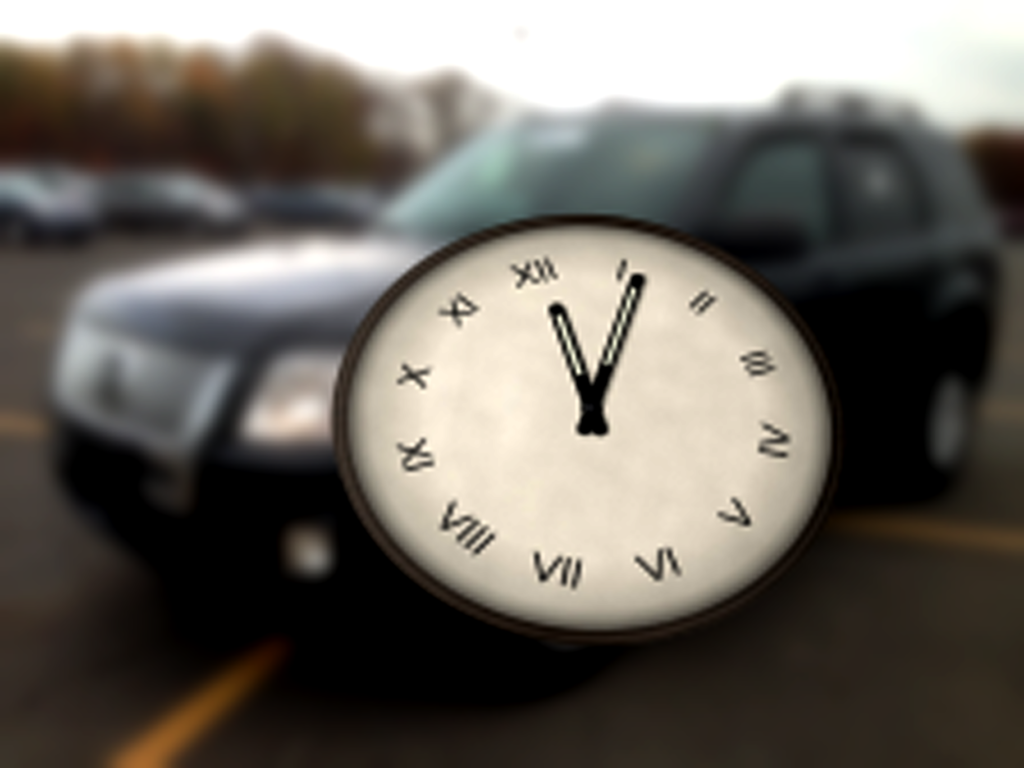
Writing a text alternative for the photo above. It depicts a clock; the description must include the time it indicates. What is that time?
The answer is 12:06
